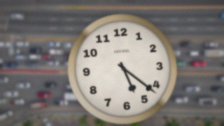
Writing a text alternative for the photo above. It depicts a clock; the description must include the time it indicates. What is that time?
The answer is 5:22
